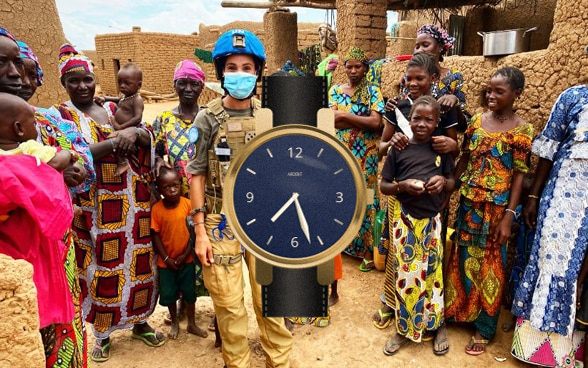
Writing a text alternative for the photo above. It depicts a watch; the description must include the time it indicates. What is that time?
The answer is 7:27
